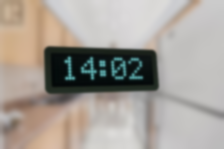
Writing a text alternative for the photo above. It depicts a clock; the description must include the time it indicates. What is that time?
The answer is 14:02
